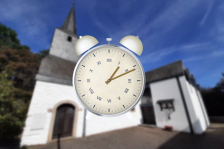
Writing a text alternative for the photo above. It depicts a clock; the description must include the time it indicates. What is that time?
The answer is 1:11
